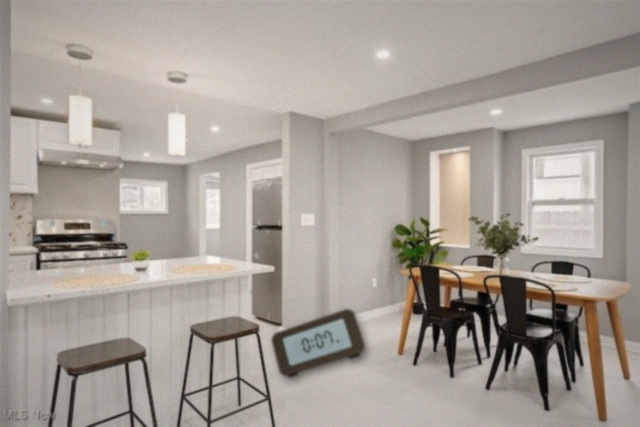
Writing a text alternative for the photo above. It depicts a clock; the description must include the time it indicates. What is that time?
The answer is 0:07
